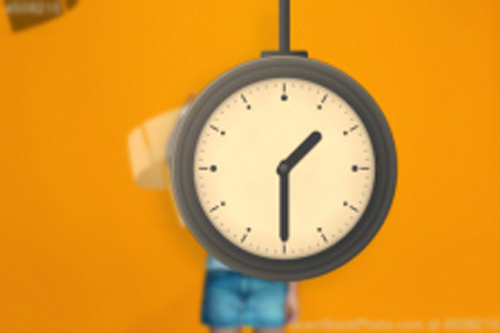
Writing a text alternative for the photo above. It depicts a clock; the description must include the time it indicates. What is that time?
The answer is 1:30
